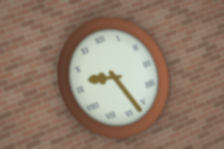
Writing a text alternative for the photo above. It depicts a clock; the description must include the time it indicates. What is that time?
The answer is 9:27
